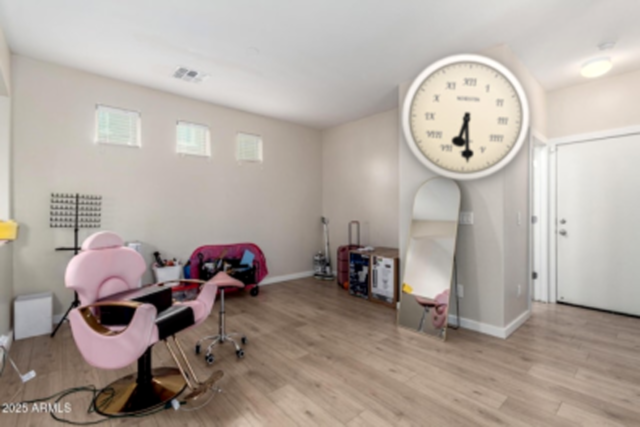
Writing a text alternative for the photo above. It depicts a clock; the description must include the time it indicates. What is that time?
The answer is 6:29
